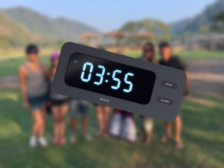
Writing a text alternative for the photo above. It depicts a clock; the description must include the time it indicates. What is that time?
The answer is 3:55
